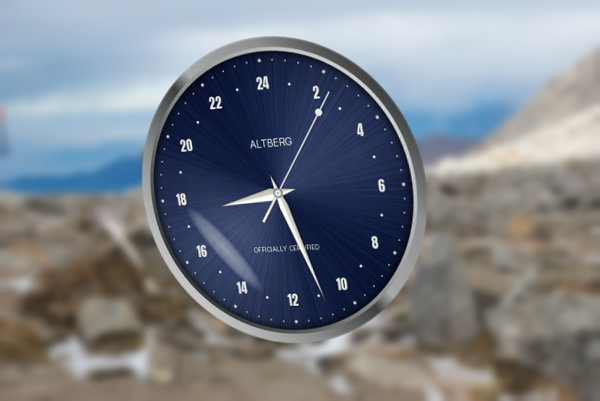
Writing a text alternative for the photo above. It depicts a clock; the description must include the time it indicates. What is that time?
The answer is 17:27:06
